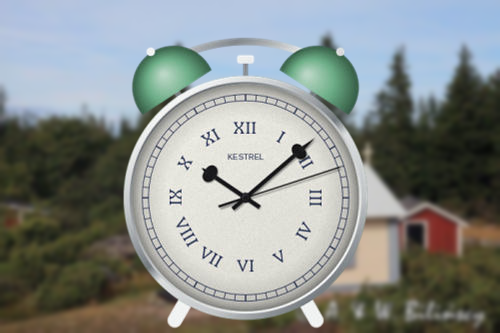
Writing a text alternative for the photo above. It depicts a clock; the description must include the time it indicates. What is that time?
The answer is 10:08:12
